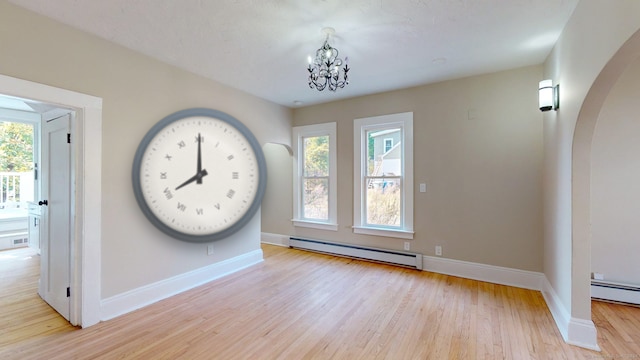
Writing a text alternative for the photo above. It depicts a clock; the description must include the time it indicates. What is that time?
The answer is 8:00
